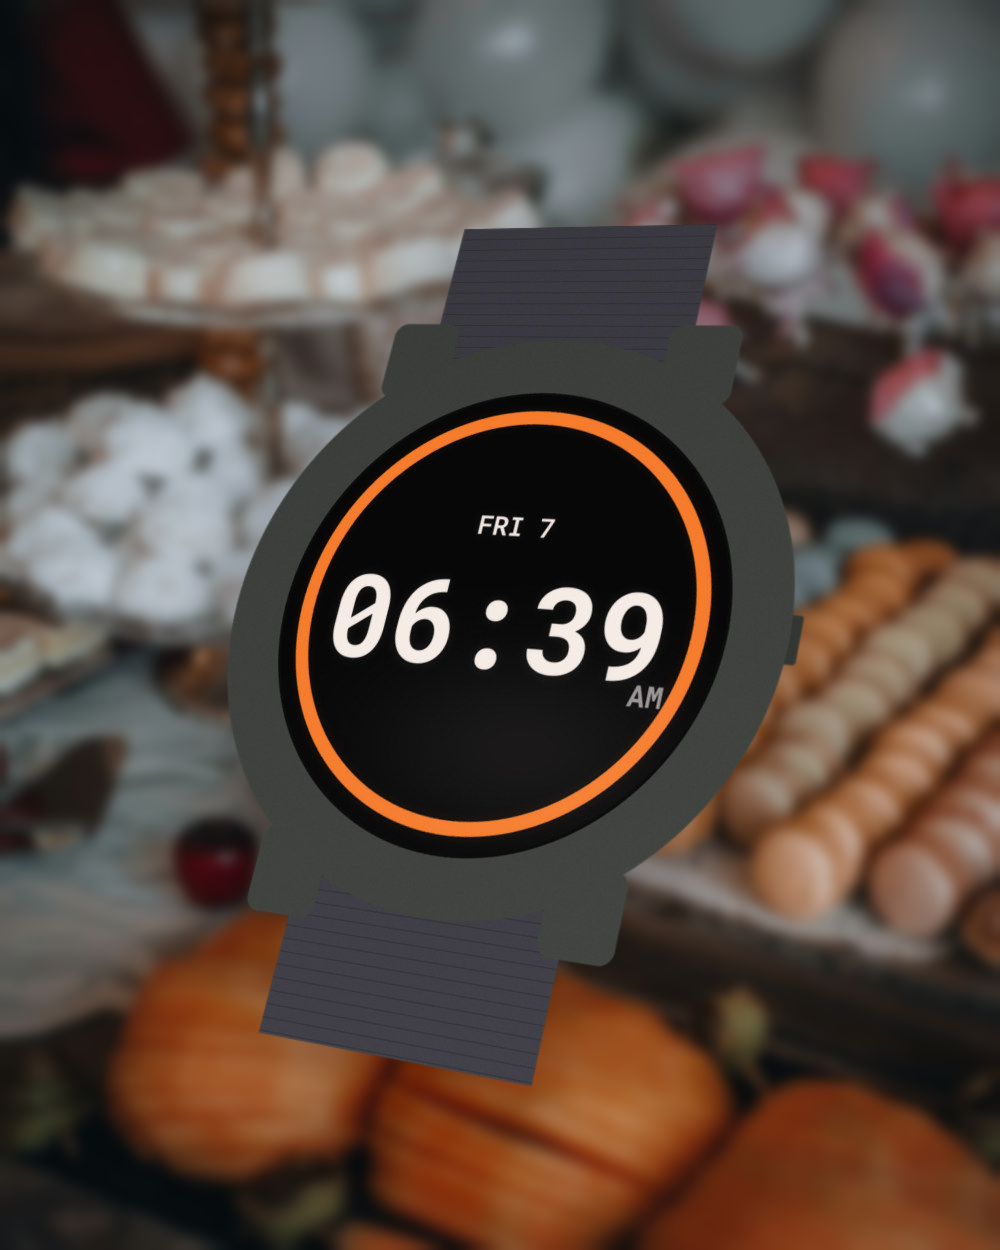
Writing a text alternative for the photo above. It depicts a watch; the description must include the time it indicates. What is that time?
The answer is 6:39
